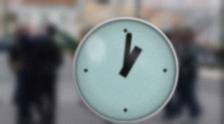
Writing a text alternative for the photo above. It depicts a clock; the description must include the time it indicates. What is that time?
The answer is 1:01
